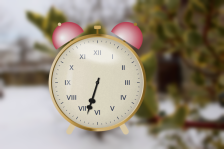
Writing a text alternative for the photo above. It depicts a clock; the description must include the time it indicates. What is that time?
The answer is 6:33
